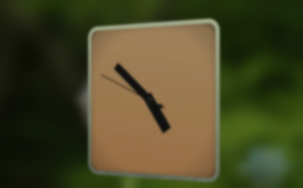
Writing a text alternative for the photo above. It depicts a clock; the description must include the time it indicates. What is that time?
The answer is 4:51:49
